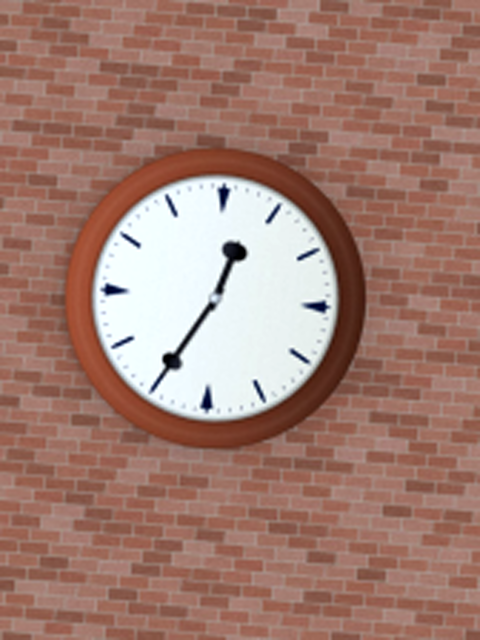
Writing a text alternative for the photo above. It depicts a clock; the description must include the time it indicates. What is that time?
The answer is 12:35
